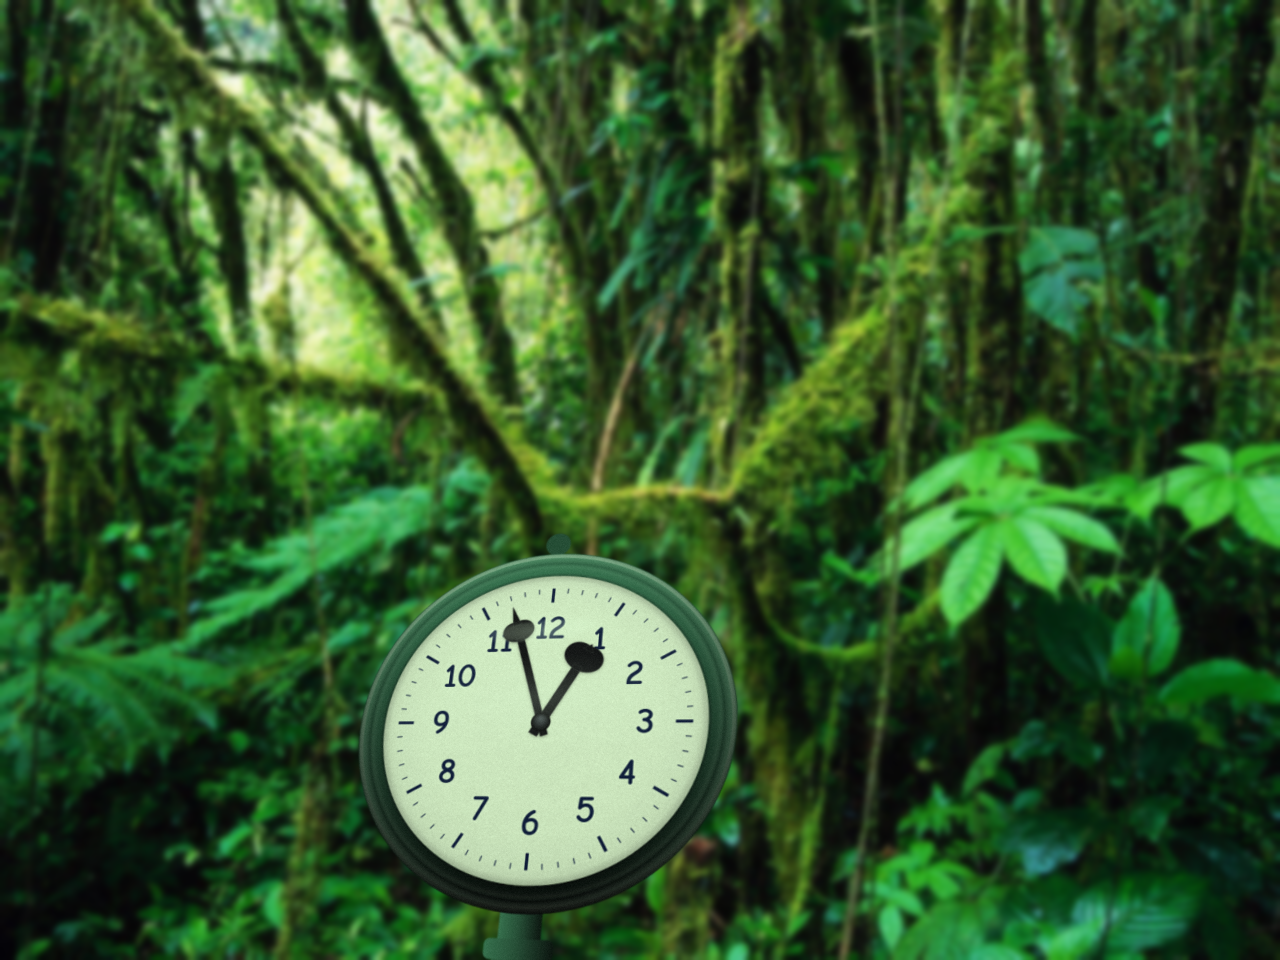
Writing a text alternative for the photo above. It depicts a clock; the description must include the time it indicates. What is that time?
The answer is 12:57
